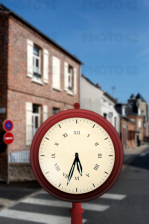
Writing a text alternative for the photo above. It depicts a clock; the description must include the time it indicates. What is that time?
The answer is 5:33
